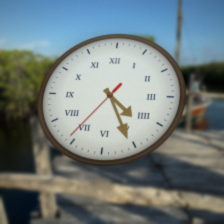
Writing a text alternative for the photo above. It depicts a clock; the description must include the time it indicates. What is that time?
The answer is 4:25:36
